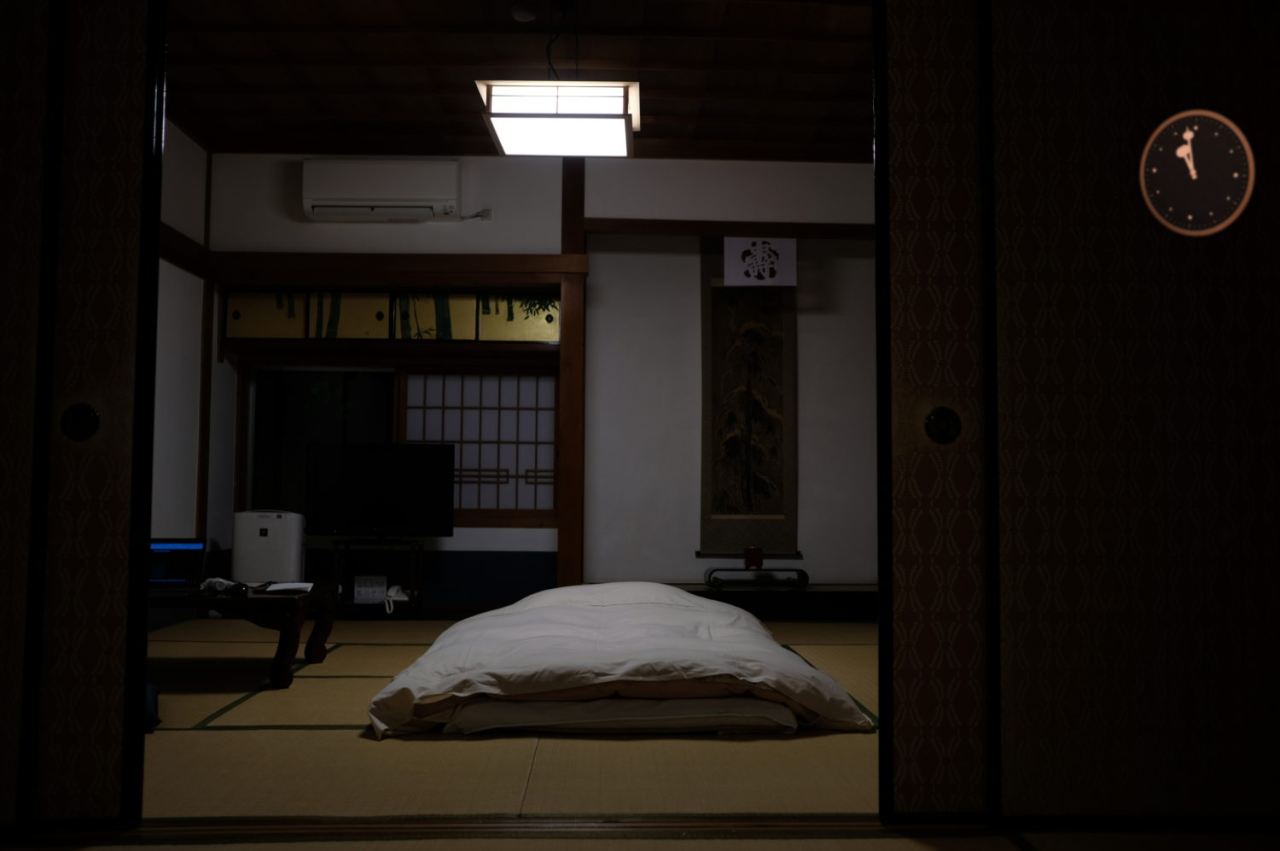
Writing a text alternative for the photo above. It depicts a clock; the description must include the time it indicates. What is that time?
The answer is 10:58
